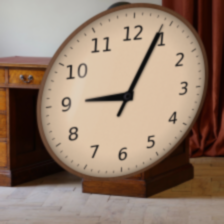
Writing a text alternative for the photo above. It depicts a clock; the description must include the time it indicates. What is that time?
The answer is 9:04:04
